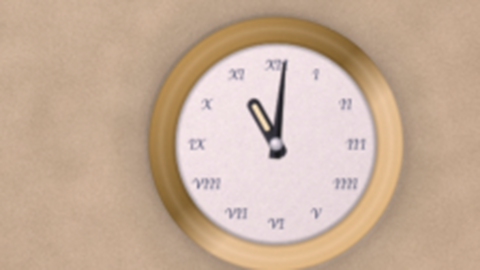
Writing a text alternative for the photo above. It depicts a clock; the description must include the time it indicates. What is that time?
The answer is 11:01
